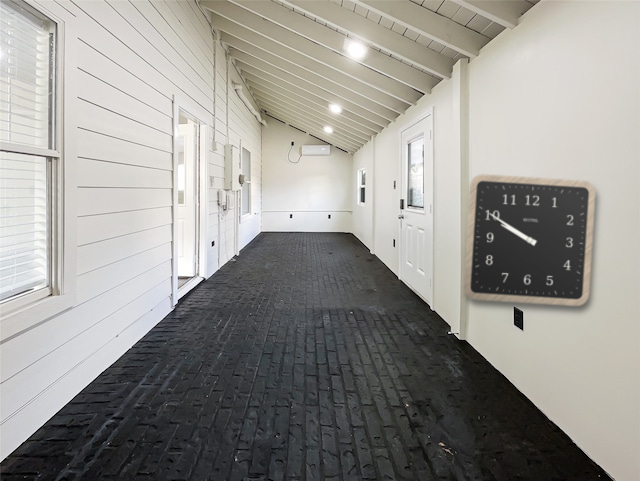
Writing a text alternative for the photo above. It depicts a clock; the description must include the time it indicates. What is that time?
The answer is 9:50
